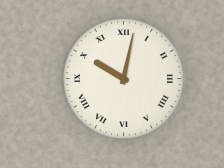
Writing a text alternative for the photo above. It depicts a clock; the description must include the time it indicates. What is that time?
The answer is 10:02
